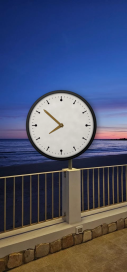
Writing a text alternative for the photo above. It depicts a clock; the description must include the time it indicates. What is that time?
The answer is 7:52
